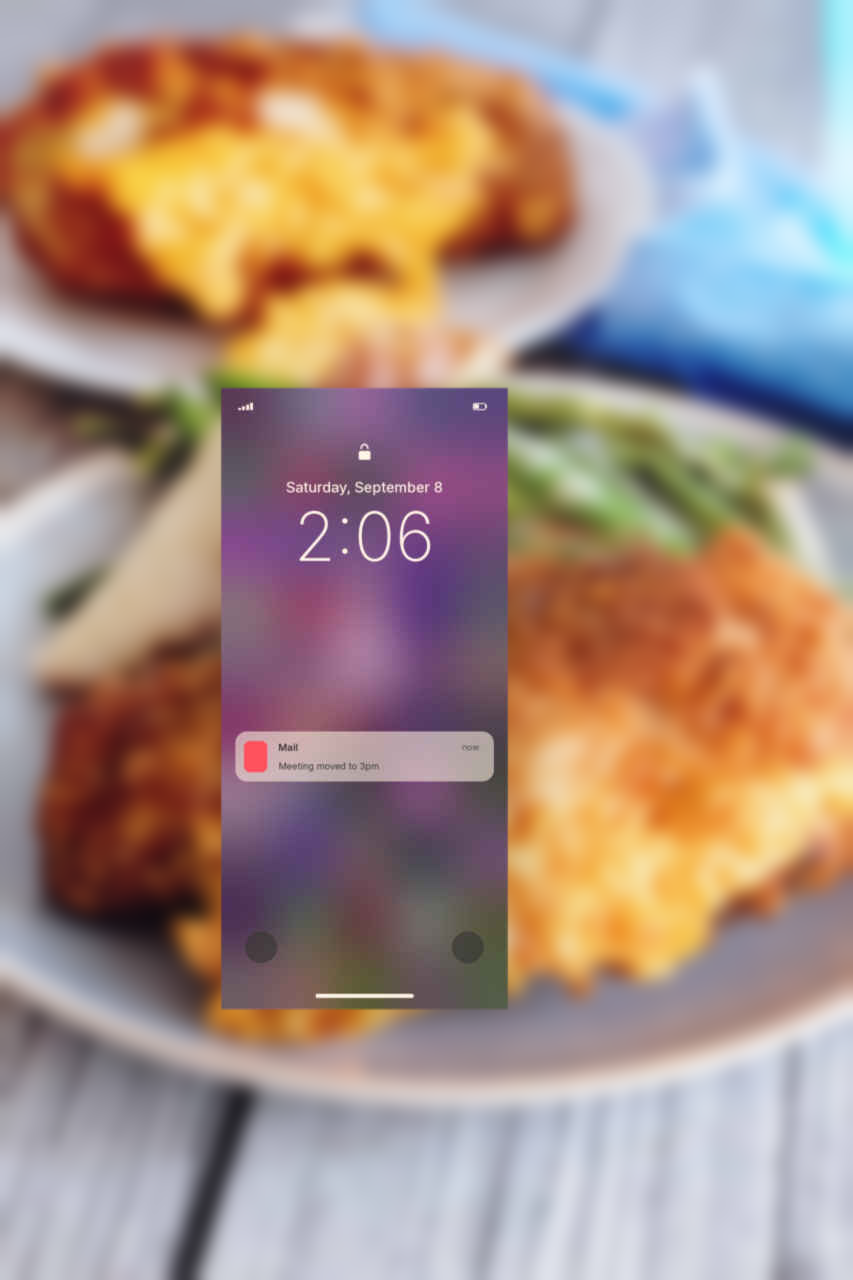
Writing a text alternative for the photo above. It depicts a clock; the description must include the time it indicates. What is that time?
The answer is 2:06
